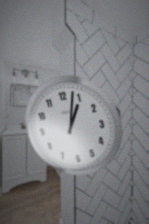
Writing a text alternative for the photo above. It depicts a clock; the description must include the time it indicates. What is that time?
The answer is 1:03
